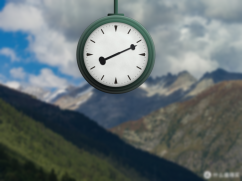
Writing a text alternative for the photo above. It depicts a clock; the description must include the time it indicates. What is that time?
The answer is 8:11
